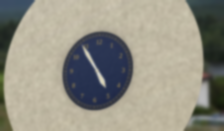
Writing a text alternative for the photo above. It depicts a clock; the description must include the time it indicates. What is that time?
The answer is 4:54
